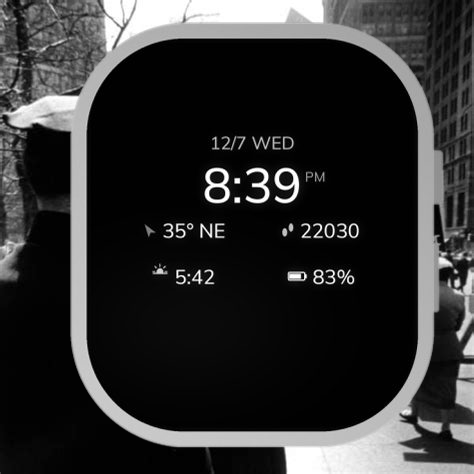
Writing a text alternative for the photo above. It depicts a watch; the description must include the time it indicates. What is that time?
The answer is 8:39
